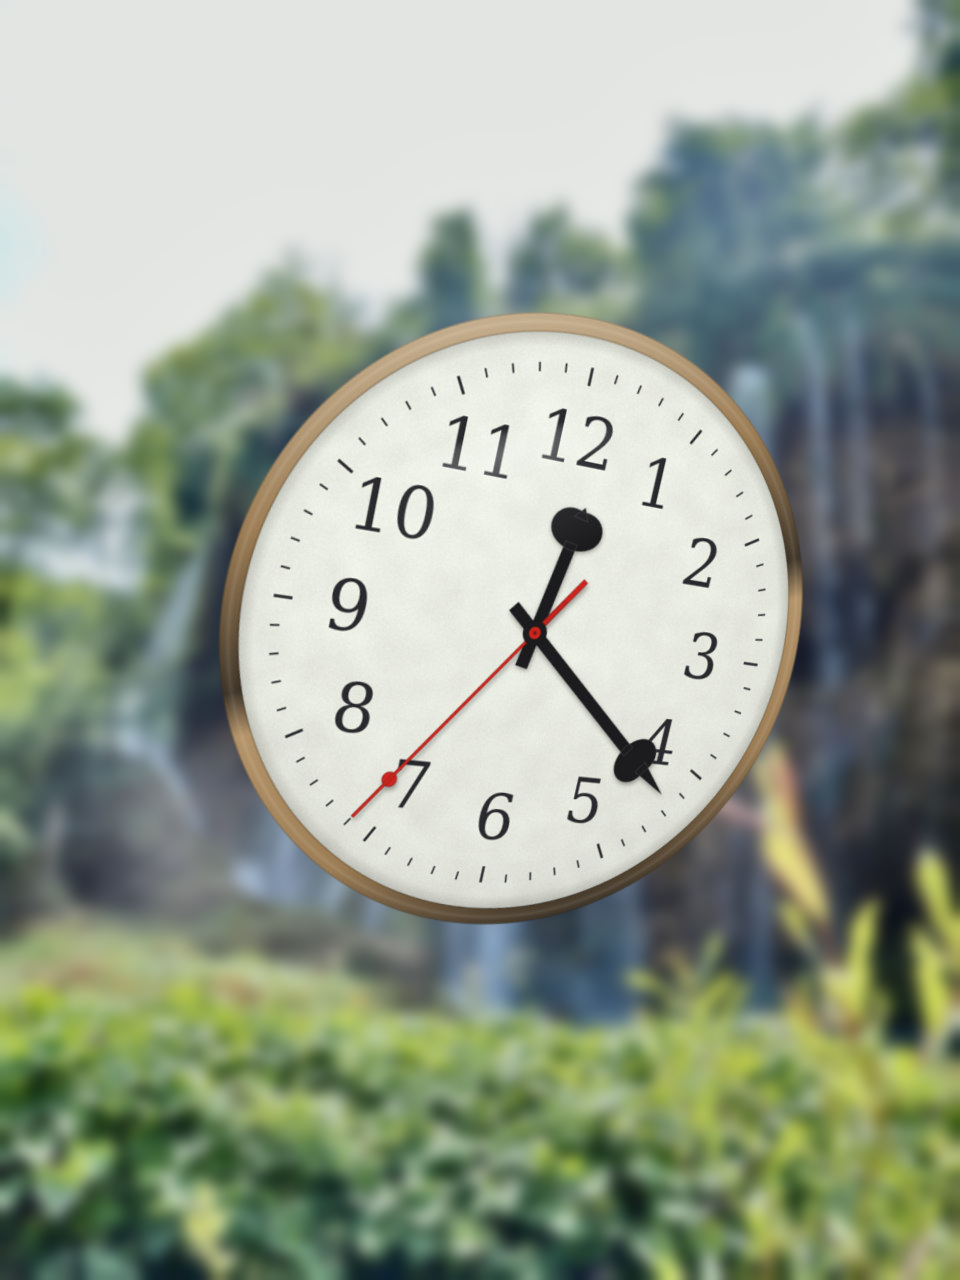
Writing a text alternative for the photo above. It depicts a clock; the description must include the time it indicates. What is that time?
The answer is 12:21:36
